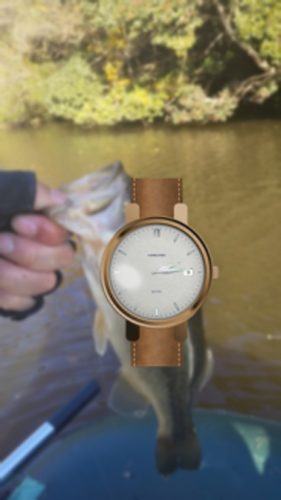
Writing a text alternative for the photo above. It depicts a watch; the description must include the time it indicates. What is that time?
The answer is 2:14
